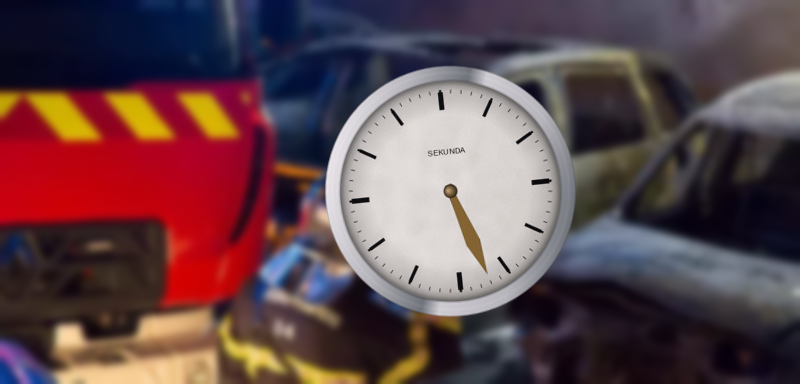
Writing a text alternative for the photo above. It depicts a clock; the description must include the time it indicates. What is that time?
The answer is 5:27
